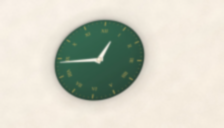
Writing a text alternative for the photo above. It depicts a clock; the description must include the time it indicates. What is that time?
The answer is 12:44
